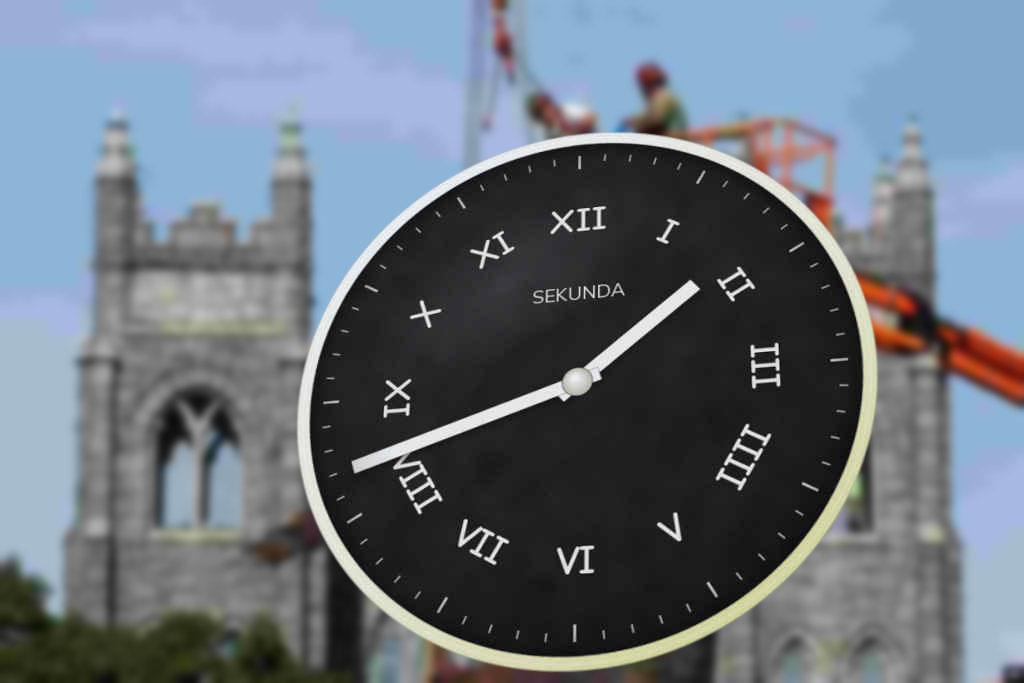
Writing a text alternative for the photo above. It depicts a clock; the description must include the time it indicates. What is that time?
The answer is 1:42
